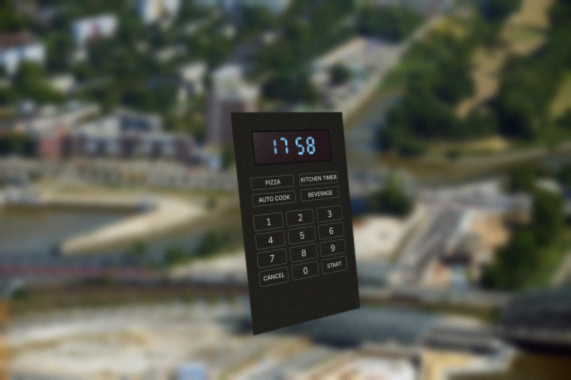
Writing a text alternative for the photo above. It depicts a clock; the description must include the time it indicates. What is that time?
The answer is 17:58
